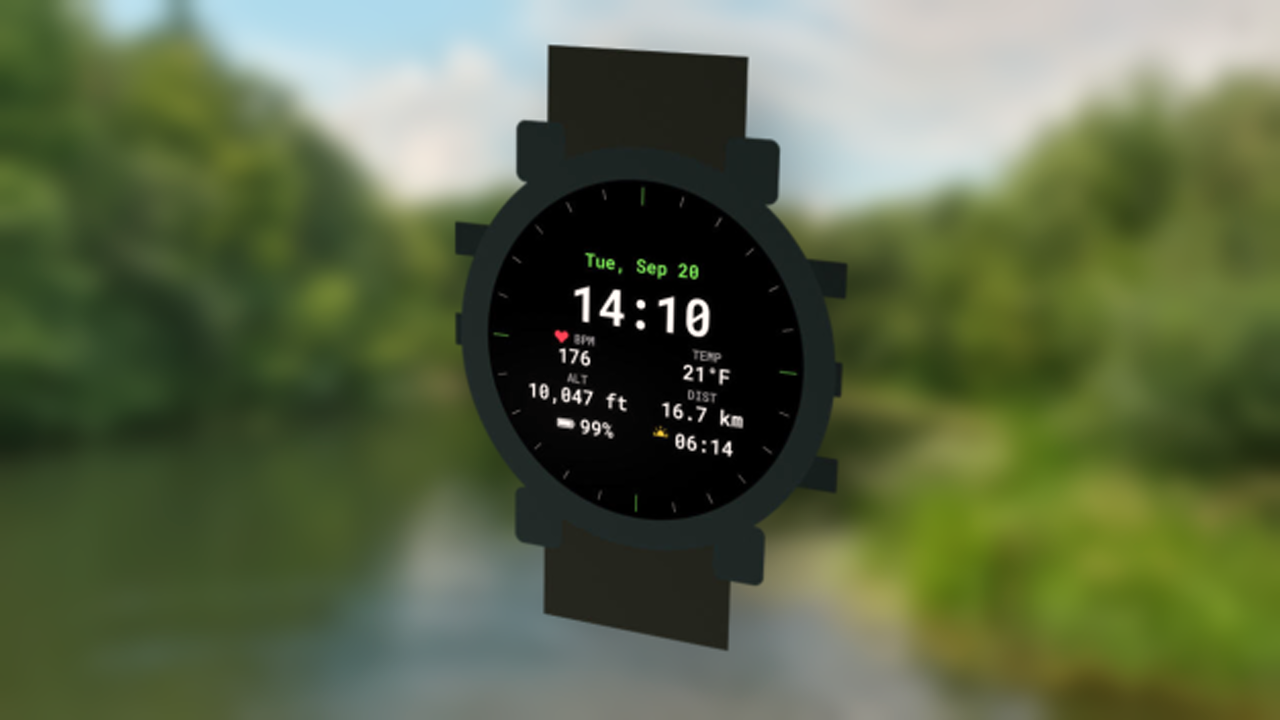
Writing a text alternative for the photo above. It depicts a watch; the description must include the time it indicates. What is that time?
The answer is 14:10
